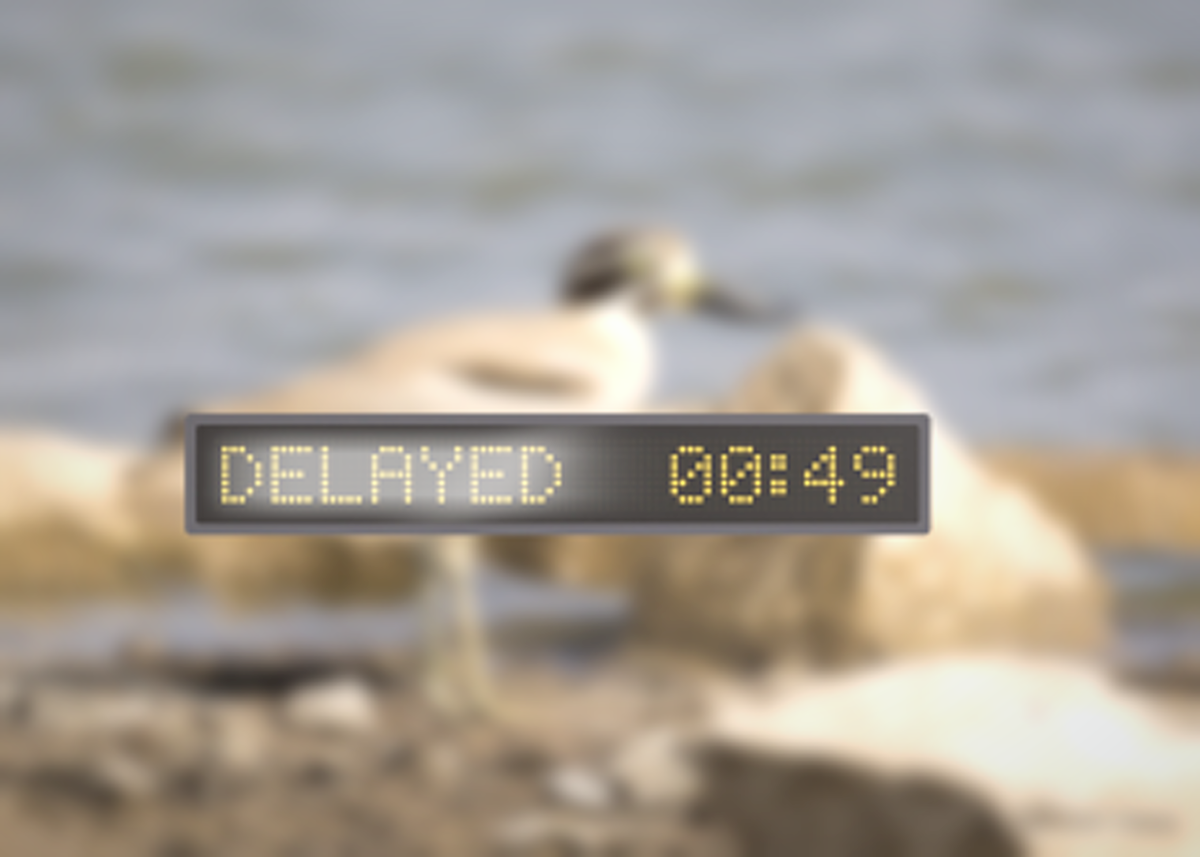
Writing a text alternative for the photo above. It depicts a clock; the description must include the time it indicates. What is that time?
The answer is 0:49
